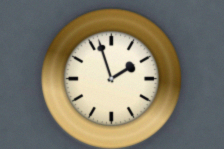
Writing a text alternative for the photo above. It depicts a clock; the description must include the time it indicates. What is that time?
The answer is 1:57
